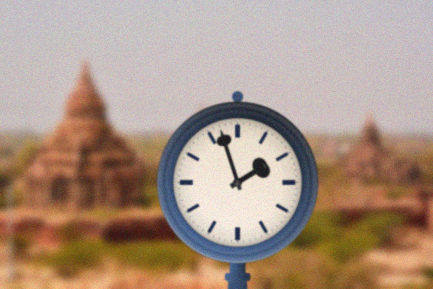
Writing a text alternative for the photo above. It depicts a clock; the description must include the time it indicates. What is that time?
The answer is 1:57
